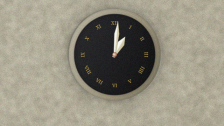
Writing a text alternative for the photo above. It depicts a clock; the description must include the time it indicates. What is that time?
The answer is 1:01
